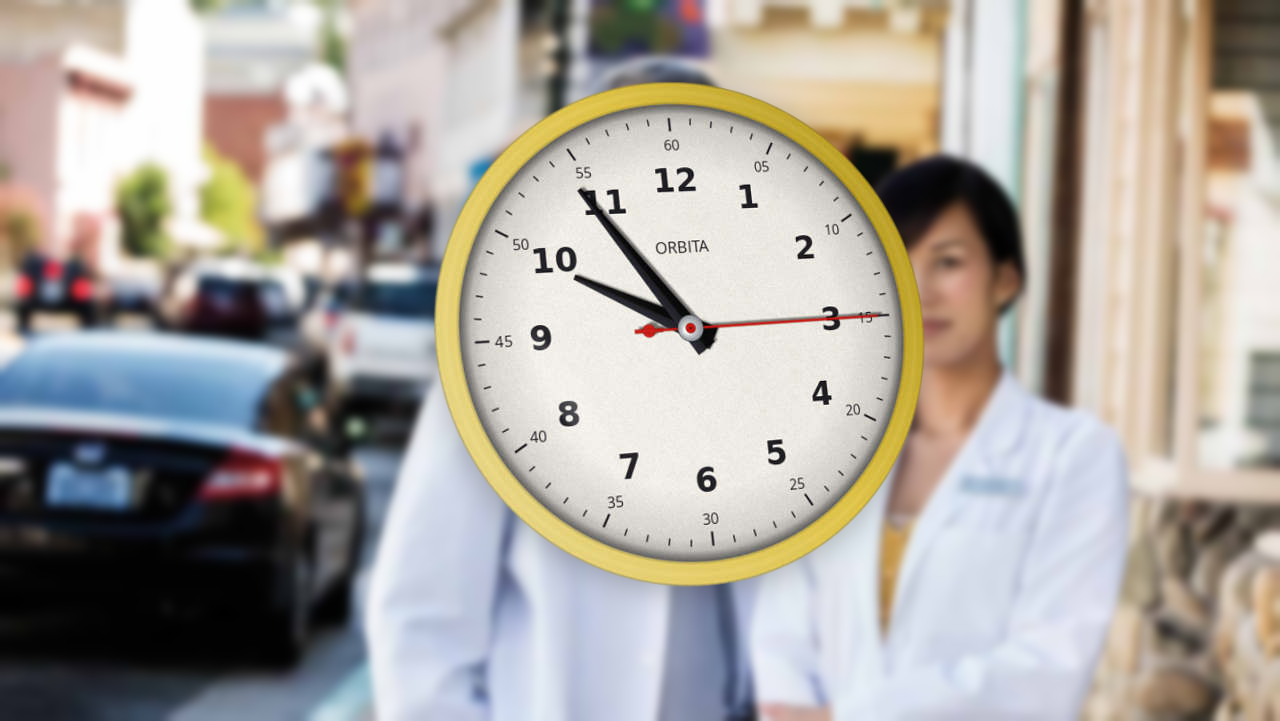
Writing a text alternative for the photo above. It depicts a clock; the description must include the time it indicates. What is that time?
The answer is 9:54:15
